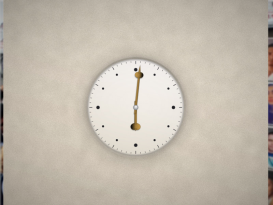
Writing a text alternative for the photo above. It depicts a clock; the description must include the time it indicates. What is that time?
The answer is 6:01
